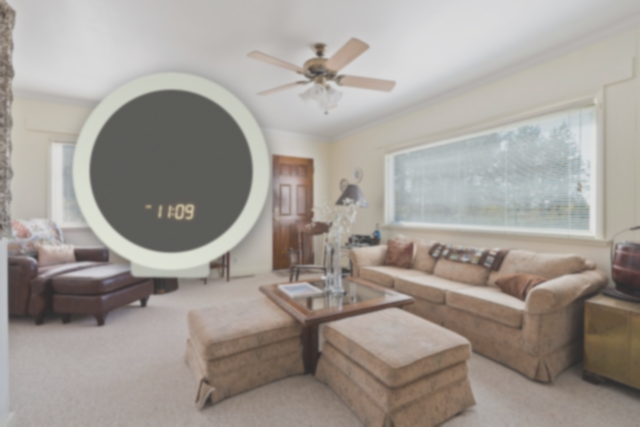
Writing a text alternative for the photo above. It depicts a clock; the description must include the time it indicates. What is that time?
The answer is 11:09
